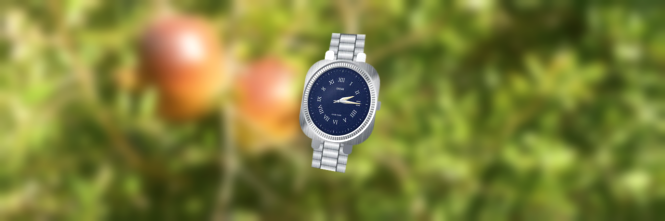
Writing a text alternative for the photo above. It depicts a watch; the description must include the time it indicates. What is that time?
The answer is 2:15
